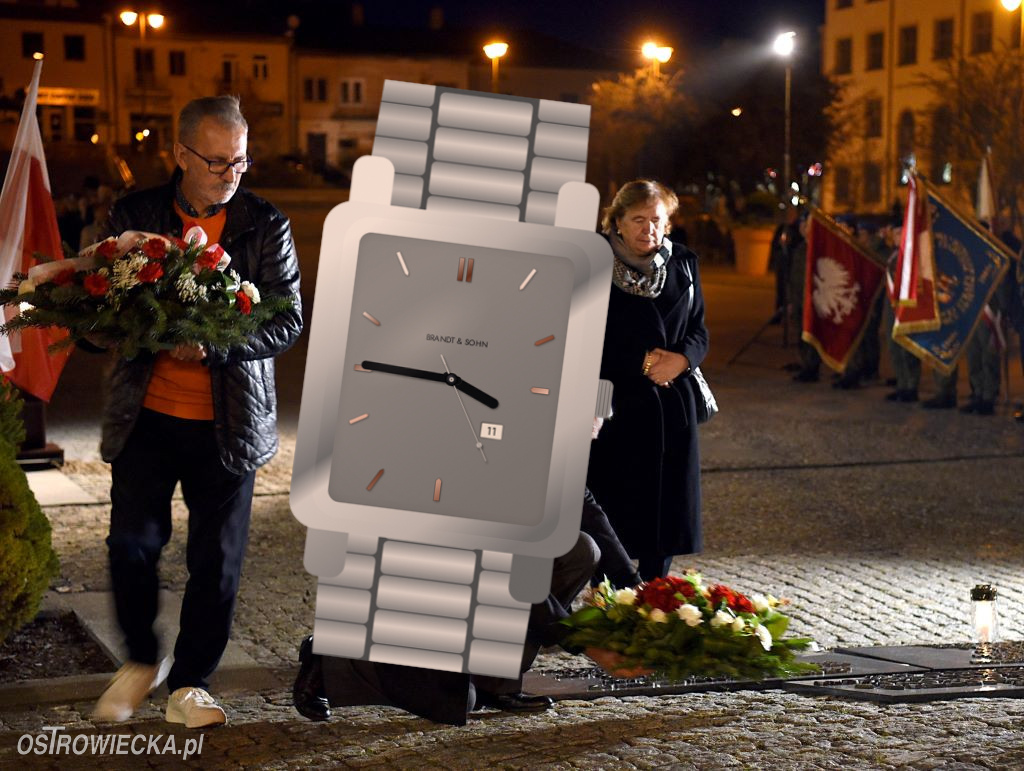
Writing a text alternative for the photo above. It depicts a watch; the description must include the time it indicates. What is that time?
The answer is 3:45:25
